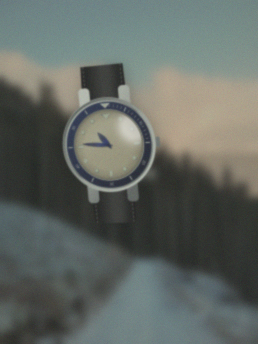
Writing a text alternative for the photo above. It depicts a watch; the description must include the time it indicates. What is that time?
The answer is 10:46
